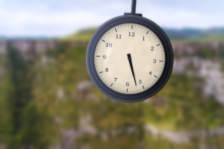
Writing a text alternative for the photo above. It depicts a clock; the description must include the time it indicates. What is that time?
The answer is 5:27
